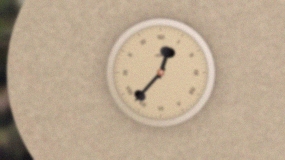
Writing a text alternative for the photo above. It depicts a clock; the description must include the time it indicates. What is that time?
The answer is 12:37
